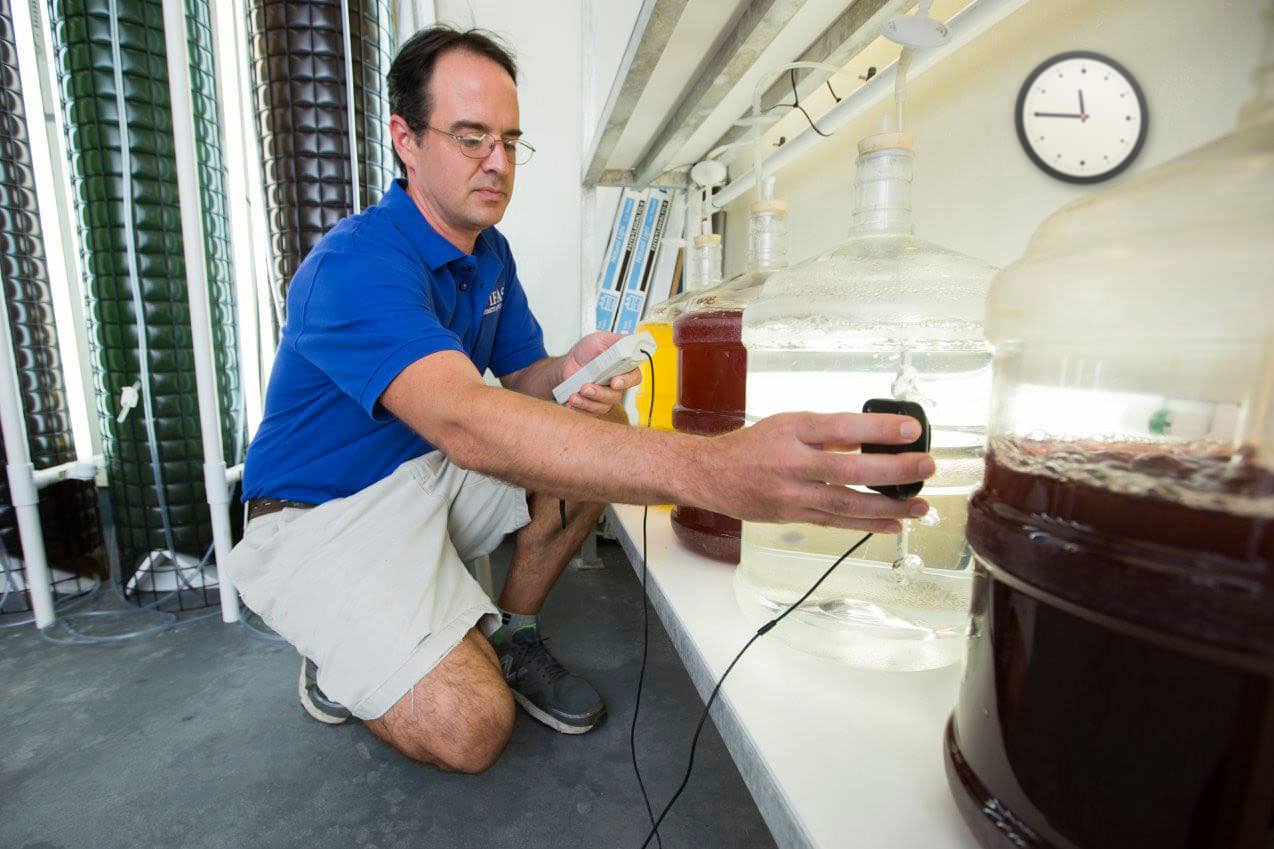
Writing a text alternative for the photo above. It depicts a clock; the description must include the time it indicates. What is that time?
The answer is 11:45
